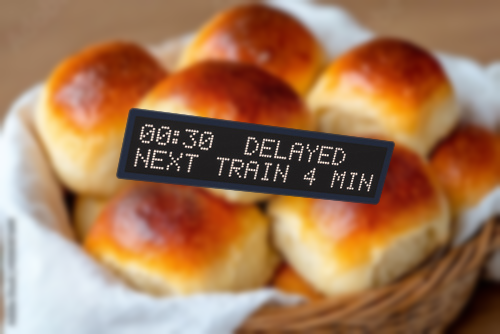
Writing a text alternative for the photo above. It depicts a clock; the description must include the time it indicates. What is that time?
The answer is 0:30
